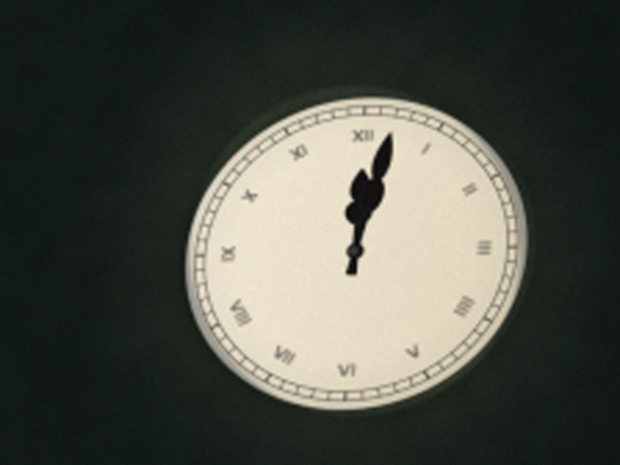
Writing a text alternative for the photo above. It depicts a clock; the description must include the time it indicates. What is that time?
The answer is 12:02
